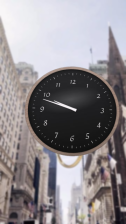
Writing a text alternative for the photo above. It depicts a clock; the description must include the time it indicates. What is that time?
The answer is 9:48
